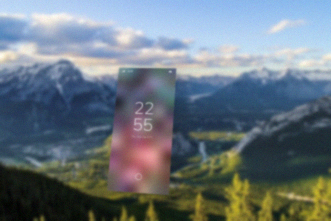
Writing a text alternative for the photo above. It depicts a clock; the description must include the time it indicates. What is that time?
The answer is 22:55
